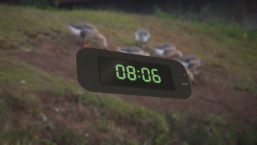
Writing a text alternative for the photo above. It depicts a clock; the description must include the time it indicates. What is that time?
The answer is 8:06
